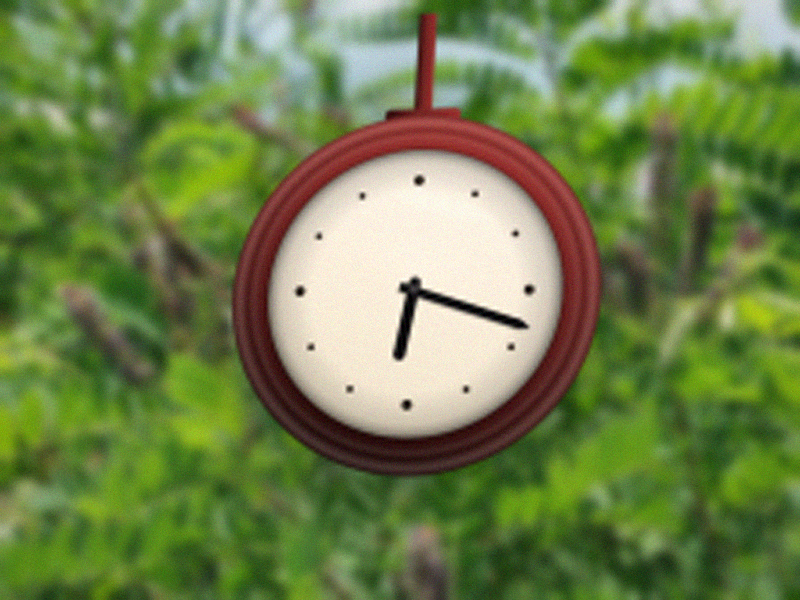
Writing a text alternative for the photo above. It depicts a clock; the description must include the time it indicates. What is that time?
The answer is 6:18
